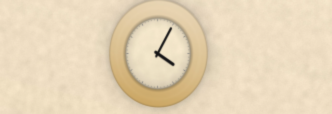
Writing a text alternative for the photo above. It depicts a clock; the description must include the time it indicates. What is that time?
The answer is 4:05
